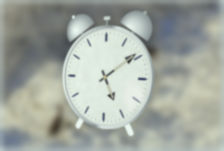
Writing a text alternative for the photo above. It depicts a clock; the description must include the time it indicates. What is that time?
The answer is 5:09
